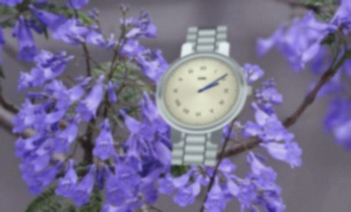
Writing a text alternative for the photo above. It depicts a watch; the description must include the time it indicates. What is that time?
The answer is 2:09
